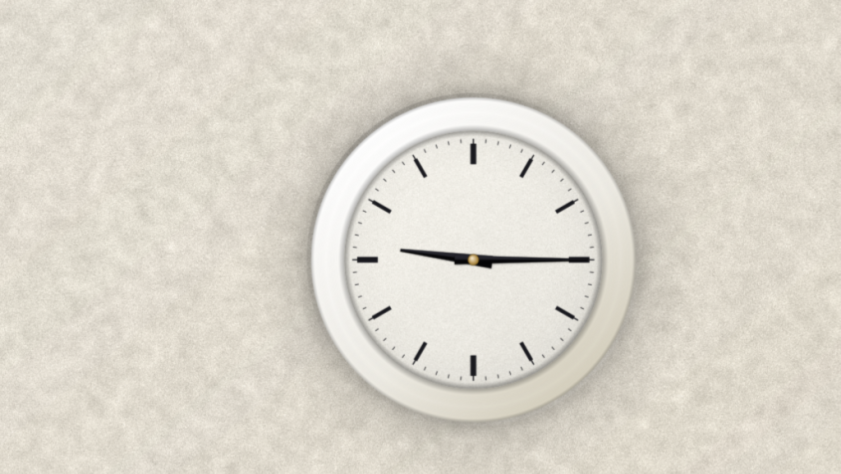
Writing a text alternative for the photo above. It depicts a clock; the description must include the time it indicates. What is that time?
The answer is 9:15
